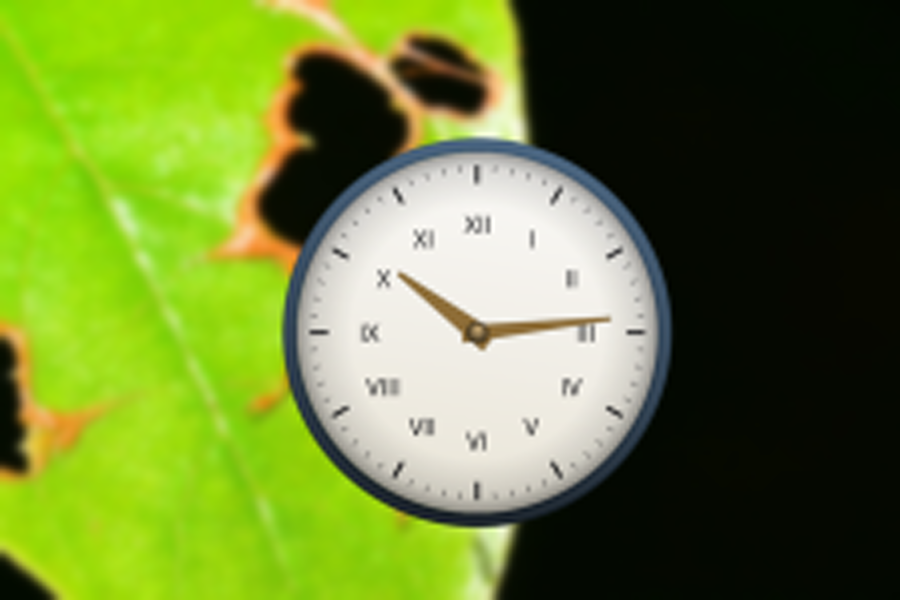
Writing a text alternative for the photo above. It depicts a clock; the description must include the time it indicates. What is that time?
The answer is 10:14
